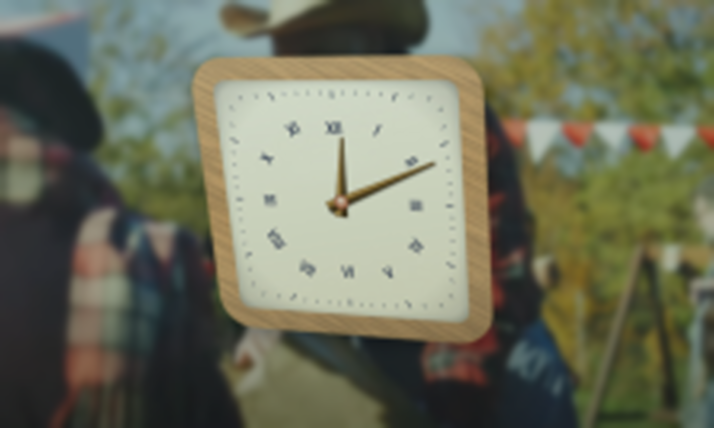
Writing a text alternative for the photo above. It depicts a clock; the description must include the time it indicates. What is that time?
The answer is 12:11
